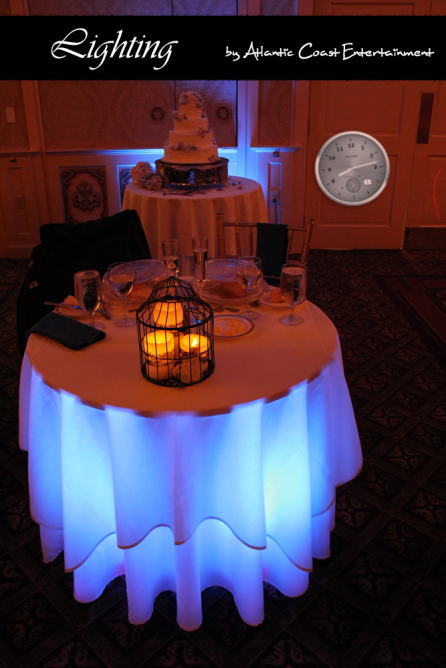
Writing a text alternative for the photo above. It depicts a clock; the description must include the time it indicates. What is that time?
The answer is 8:13
